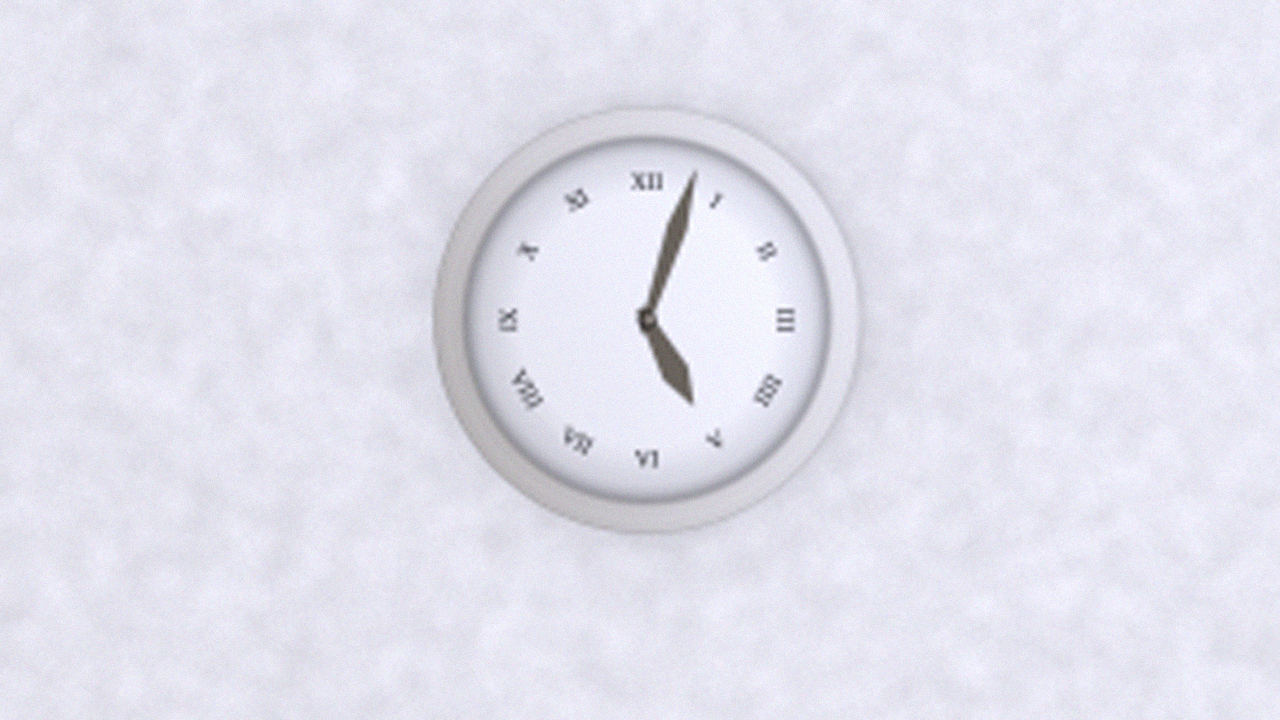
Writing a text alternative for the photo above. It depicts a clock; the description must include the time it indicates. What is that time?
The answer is 5:03
